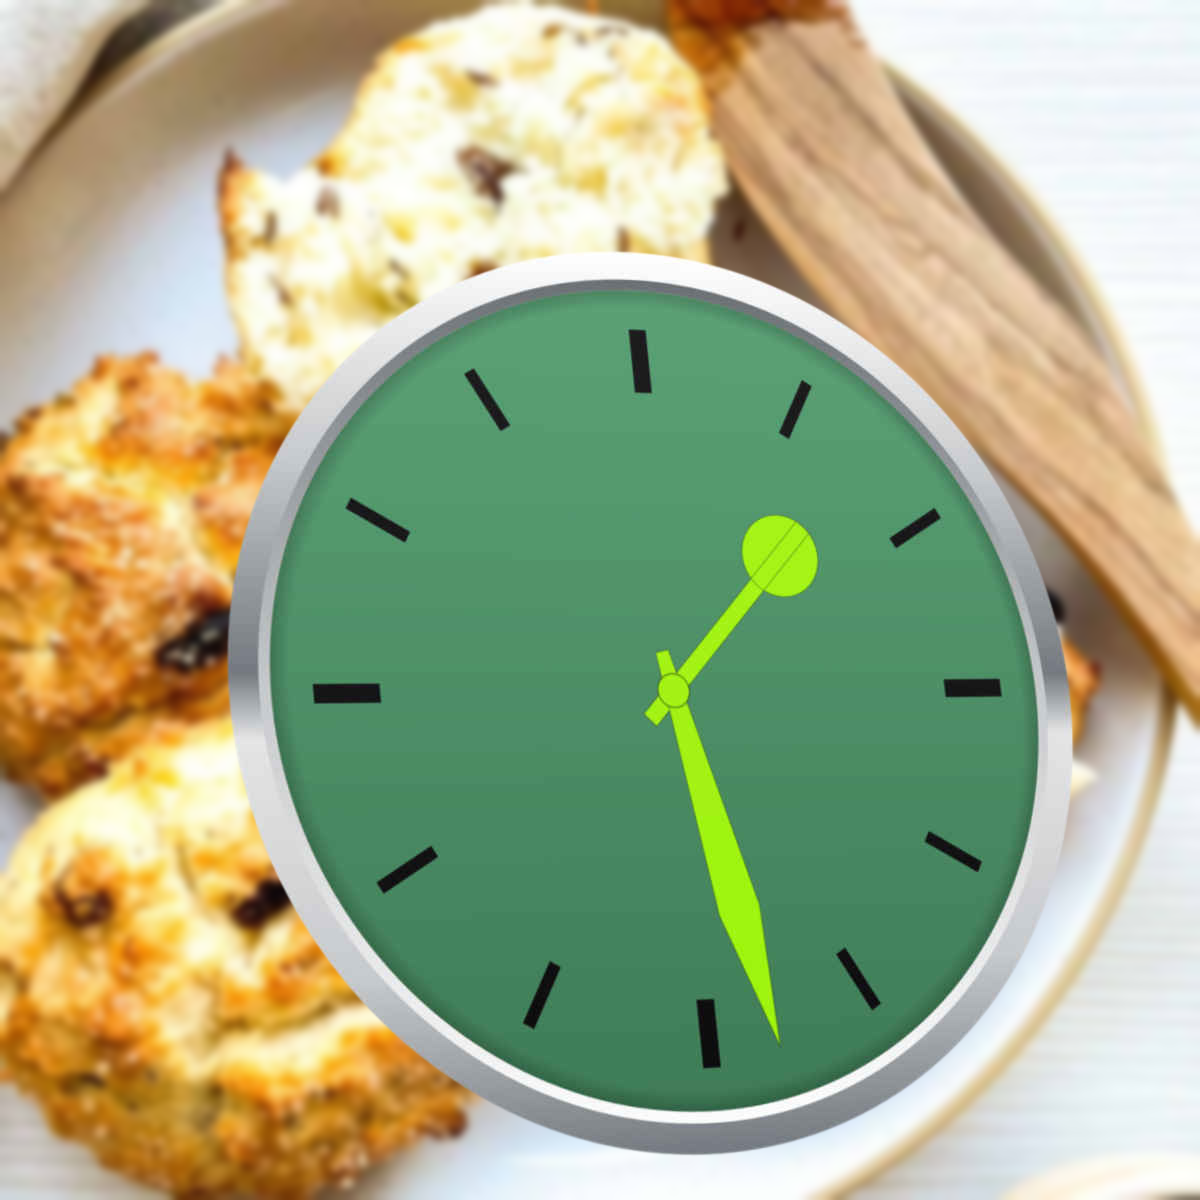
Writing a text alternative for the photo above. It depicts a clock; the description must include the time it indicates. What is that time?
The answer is 1:28
